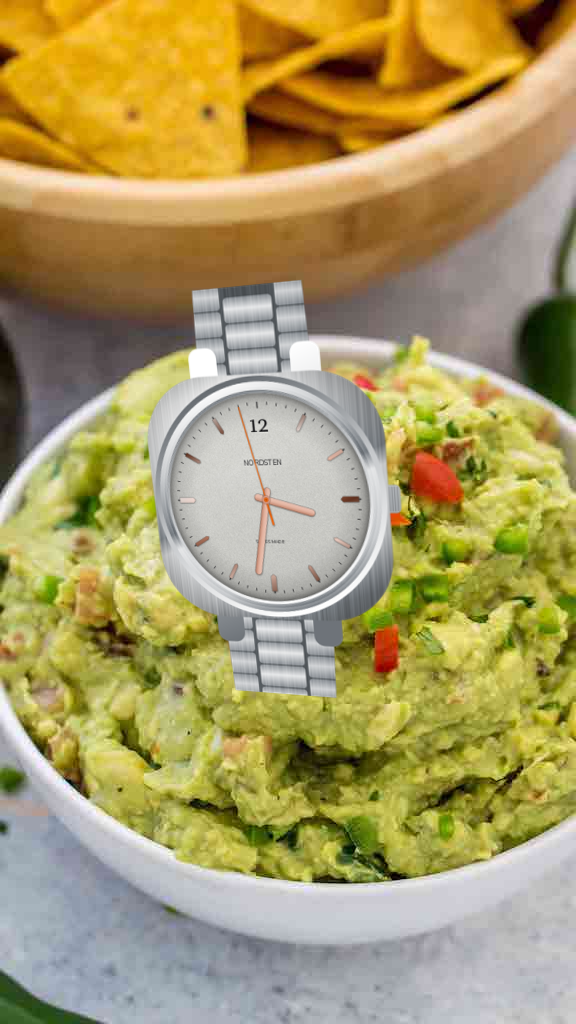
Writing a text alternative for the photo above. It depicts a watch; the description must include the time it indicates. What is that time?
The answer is 3:31:58
